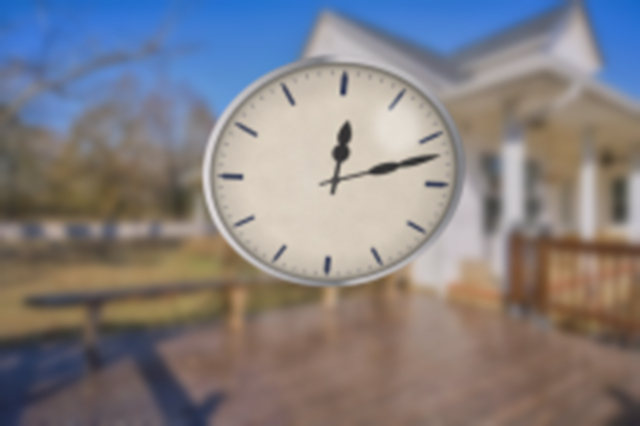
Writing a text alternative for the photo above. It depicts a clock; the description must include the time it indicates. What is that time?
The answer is 12:12
